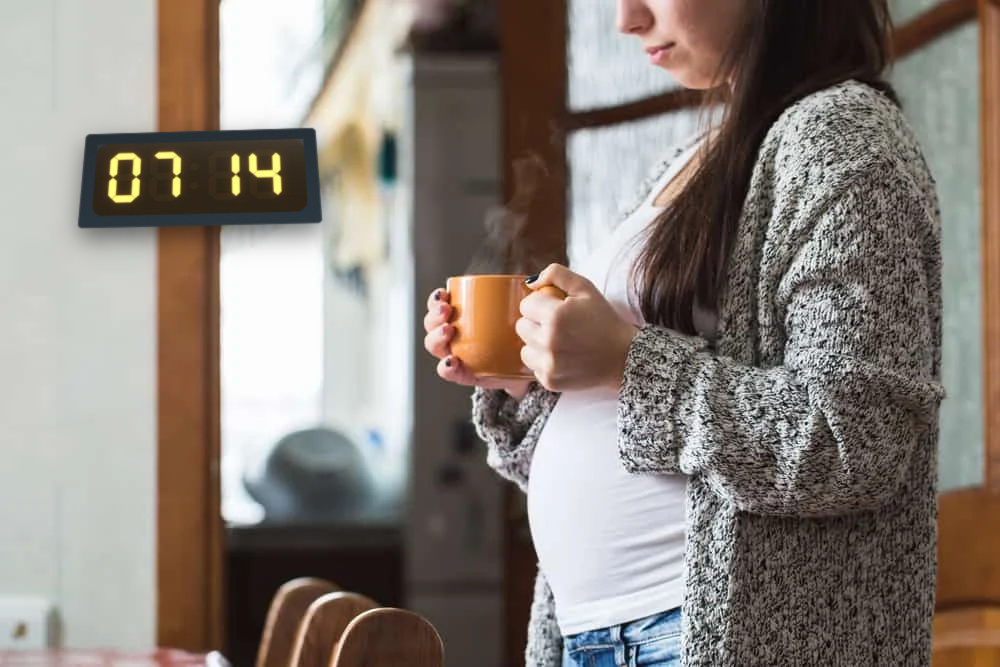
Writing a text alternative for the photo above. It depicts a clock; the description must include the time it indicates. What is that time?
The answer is 7:14
